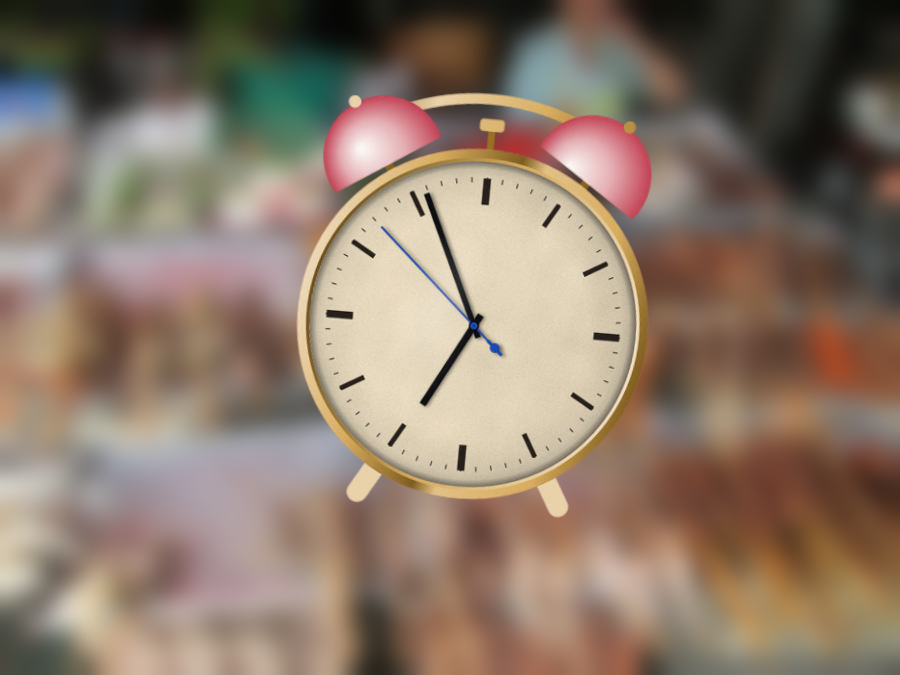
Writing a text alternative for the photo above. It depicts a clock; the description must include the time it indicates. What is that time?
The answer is 6:55:52
